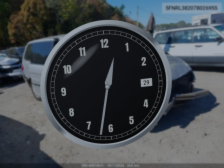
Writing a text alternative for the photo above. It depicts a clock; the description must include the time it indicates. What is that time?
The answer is 12:32
